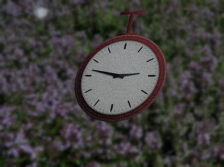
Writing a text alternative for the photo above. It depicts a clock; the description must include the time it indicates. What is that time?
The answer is 2:47
